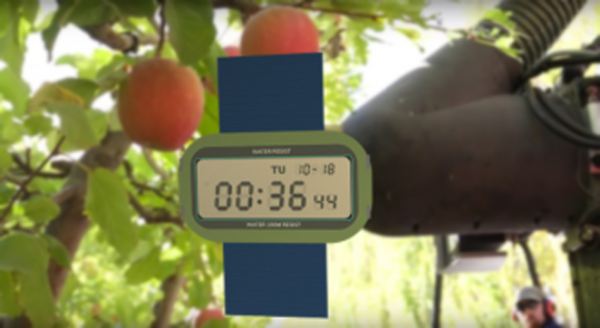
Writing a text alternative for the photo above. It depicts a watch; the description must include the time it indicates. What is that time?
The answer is 0:36:44
